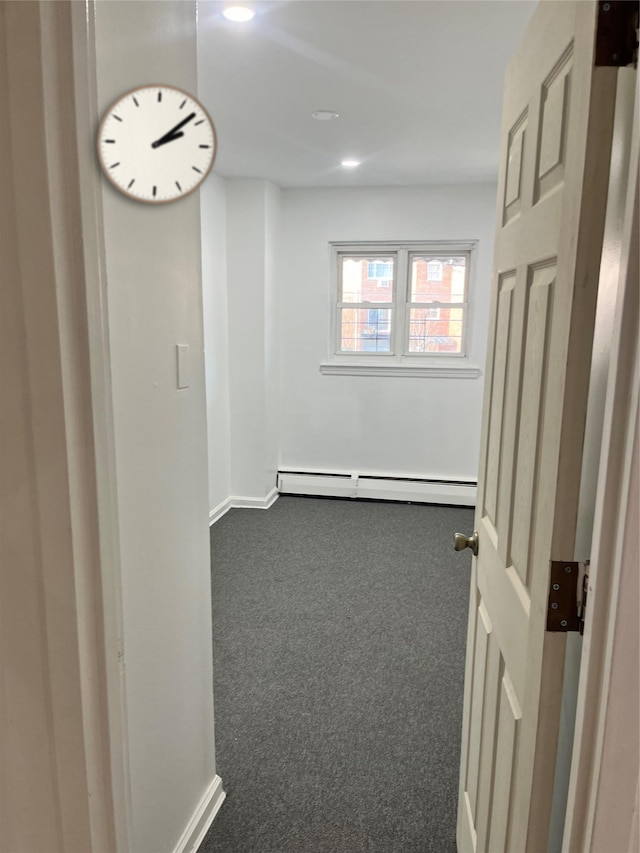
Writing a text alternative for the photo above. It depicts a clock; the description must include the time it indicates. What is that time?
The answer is 2:08
